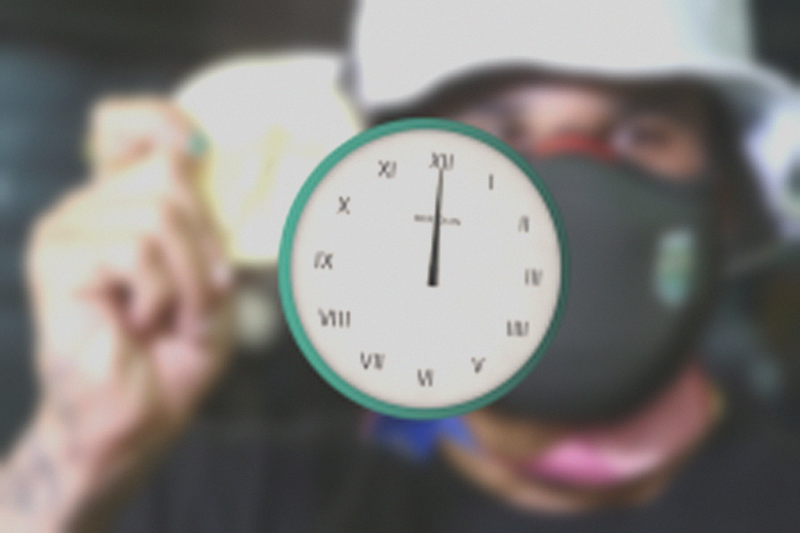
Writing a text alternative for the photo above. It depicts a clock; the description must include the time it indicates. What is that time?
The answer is 12:00
